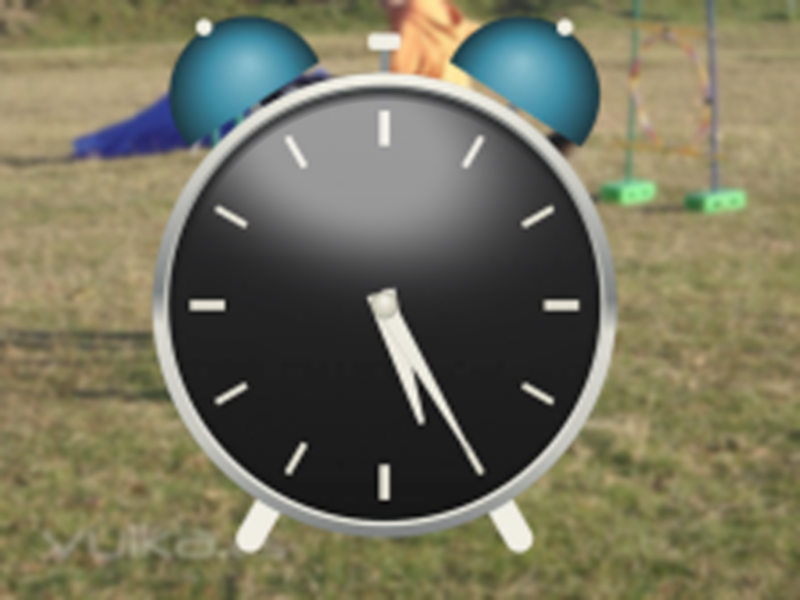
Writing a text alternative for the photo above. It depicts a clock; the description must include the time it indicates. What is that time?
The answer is 5:25
